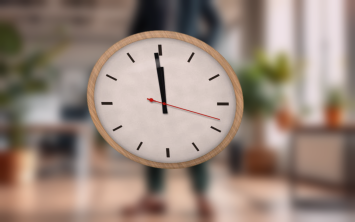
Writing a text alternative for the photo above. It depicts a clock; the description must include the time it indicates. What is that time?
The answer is 11:59:18
